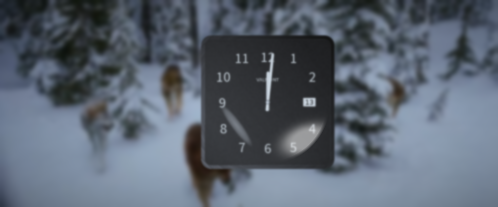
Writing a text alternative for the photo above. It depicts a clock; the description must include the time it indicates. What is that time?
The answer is 12:01
